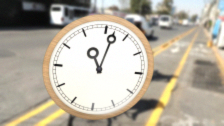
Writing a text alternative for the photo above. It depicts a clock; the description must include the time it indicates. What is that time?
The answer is 11:02
